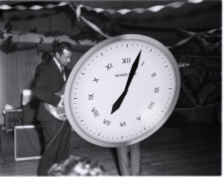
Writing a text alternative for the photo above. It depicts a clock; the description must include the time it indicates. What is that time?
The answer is 7:03
